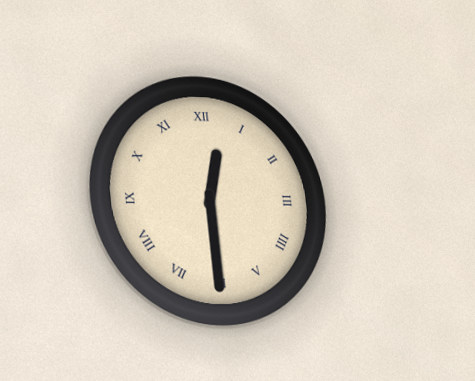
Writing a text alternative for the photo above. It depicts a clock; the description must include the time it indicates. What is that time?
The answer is 12:30
